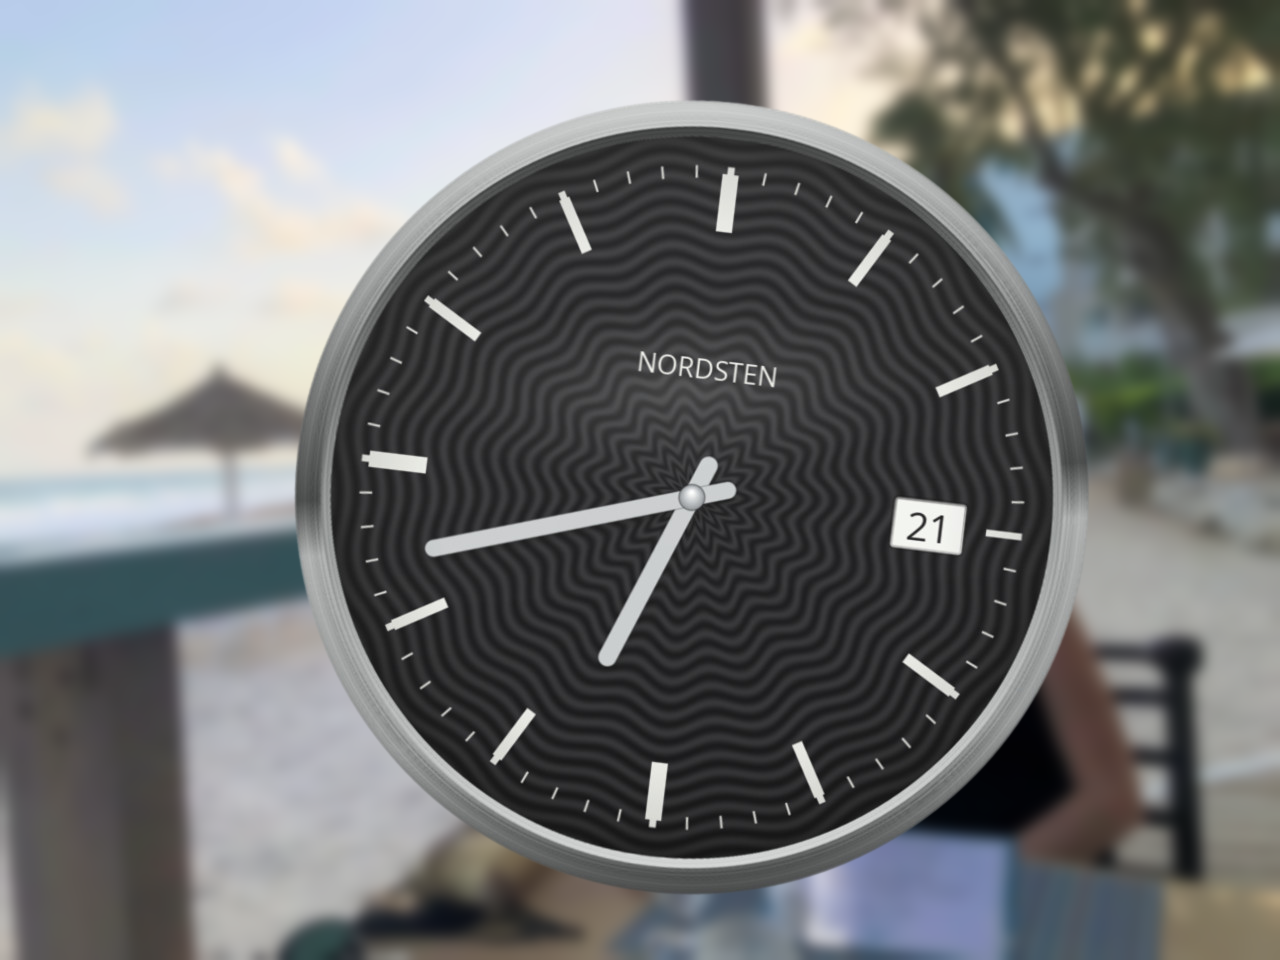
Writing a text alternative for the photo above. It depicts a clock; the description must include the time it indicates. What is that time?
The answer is 6:42
